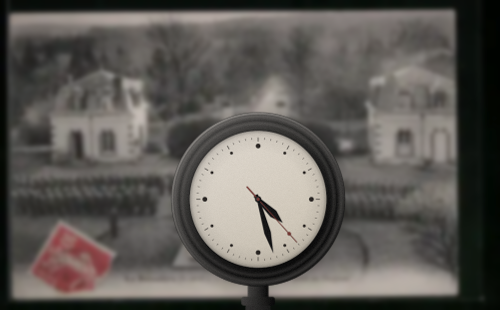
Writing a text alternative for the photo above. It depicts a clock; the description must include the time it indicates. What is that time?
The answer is 4:27:23
